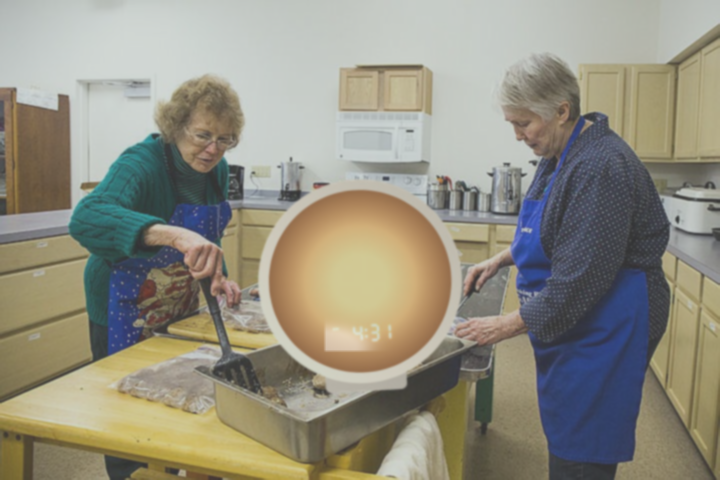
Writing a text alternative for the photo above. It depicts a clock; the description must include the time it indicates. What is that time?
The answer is 4:31
